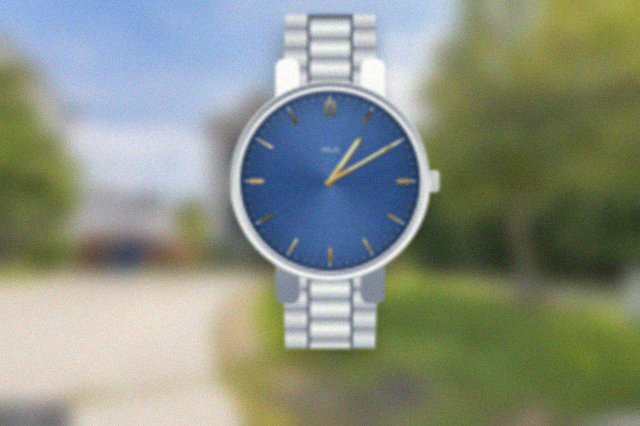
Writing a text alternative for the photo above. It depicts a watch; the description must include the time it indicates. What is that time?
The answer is 1:10
